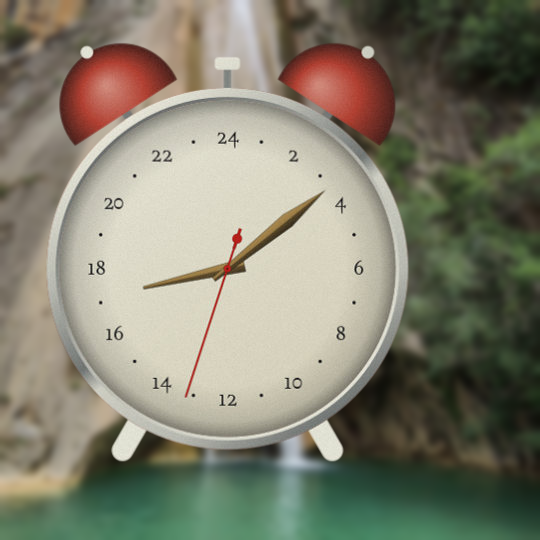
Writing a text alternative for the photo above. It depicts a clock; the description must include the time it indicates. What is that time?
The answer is 17:08:33
